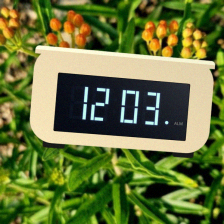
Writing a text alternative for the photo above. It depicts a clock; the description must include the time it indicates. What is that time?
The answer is 12:03
